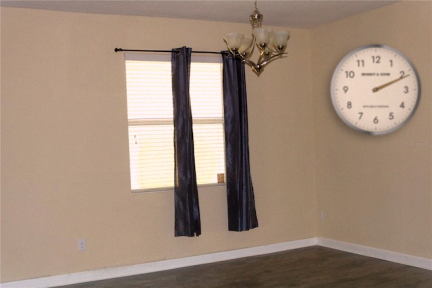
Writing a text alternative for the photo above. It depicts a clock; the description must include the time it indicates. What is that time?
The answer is 2:11
